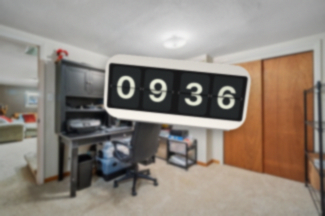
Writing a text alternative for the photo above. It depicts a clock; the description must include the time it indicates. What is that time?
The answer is 9:36
